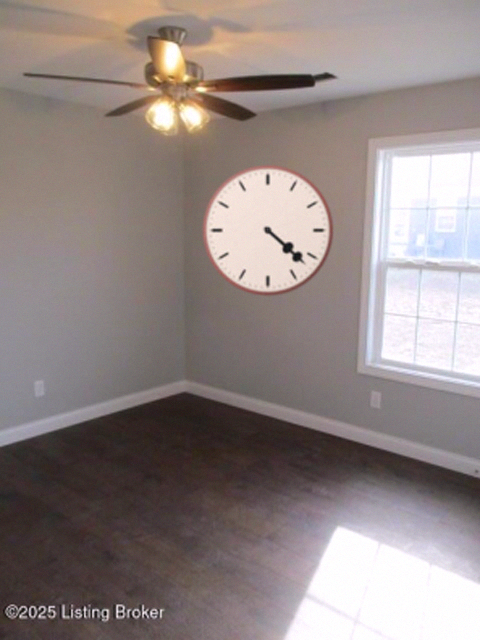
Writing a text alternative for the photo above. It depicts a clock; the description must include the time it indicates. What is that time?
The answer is 4:22
